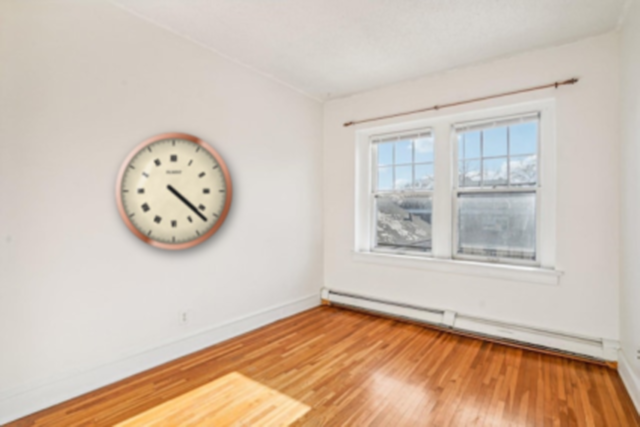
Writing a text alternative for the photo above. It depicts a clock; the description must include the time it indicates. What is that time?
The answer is 4:22
